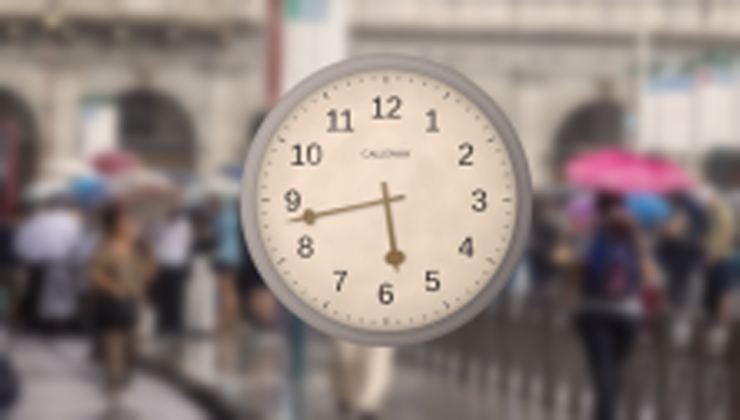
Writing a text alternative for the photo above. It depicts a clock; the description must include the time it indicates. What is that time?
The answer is 5:43
